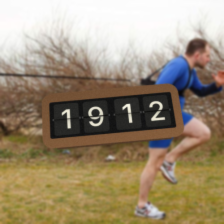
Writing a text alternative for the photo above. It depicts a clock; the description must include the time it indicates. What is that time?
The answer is 19:12
